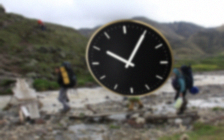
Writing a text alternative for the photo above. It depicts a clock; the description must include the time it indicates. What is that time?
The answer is 10:05
